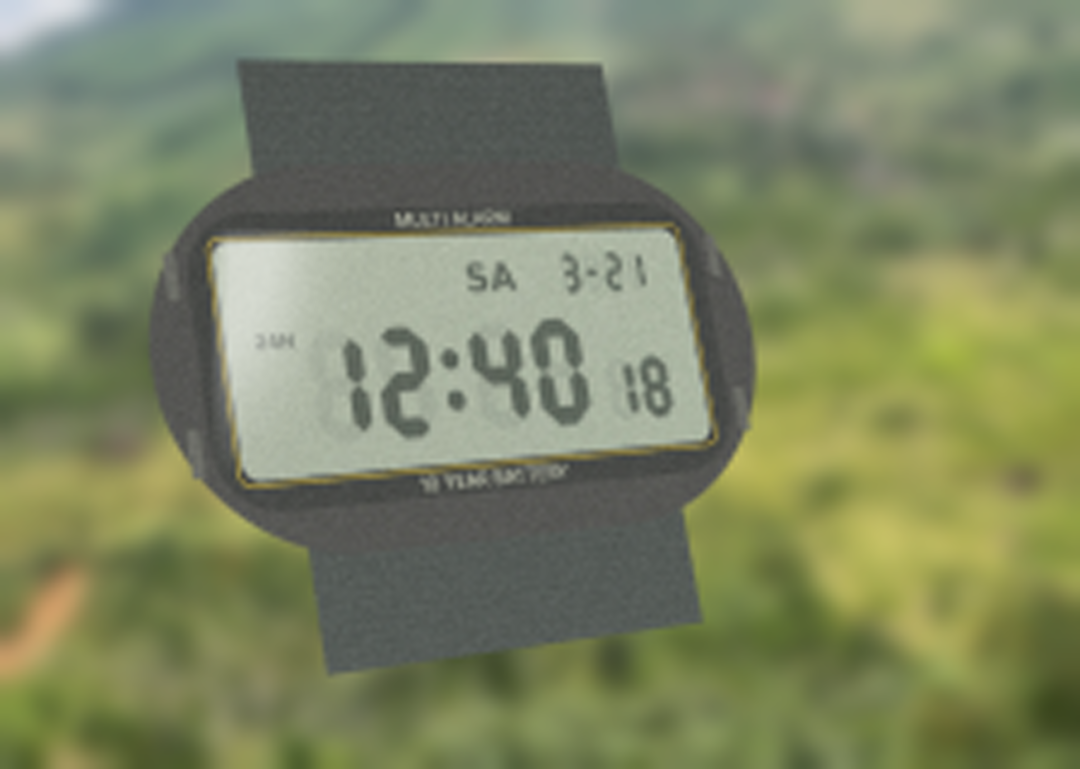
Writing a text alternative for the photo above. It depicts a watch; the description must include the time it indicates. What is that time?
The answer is 12:40:18
